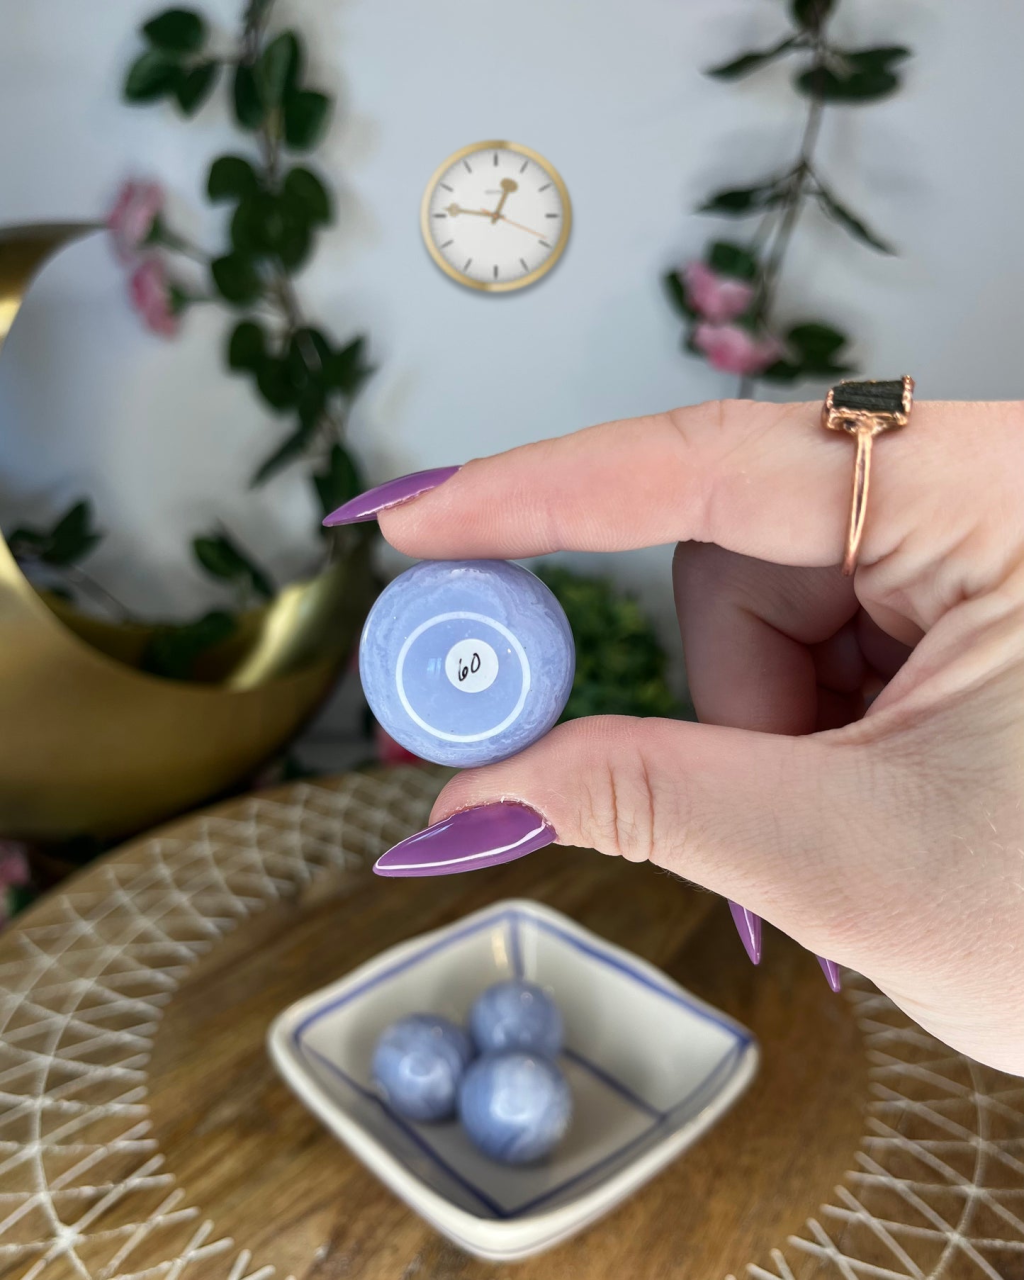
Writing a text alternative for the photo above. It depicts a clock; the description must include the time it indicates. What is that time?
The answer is 12:46:19
